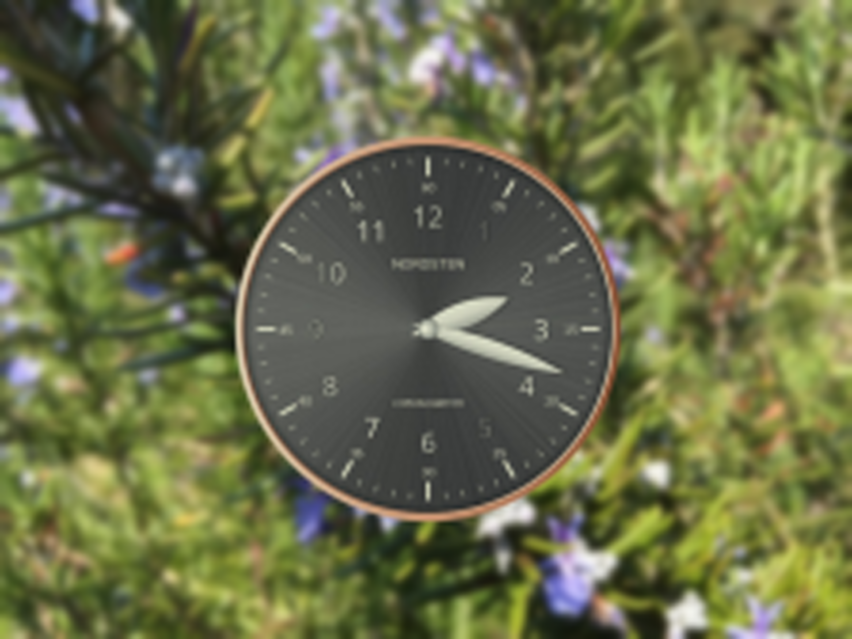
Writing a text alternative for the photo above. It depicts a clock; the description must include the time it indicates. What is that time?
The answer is 2:18
